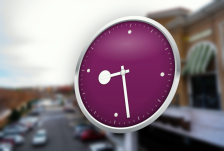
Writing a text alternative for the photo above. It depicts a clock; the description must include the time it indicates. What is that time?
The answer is 8:27
